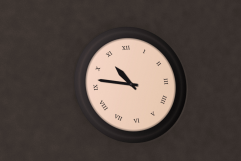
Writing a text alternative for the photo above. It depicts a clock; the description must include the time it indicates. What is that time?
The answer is 10:47
